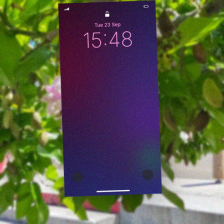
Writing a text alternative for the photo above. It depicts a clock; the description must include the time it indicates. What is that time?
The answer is 15:48
